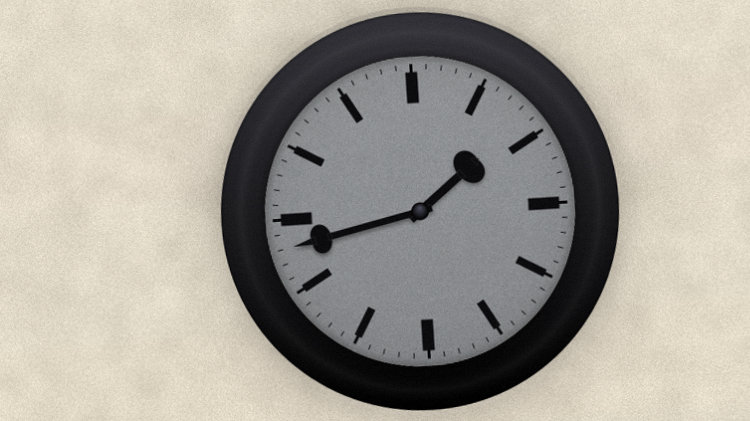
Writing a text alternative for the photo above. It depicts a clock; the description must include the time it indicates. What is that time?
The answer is 1:43
